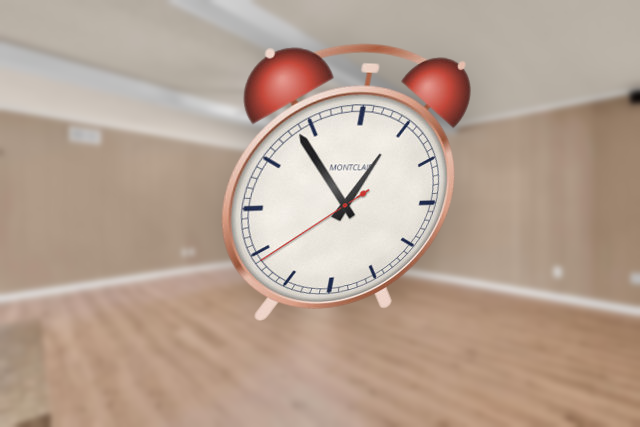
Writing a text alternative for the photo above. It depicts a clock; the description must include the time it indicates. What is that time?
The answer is 12:53:39
